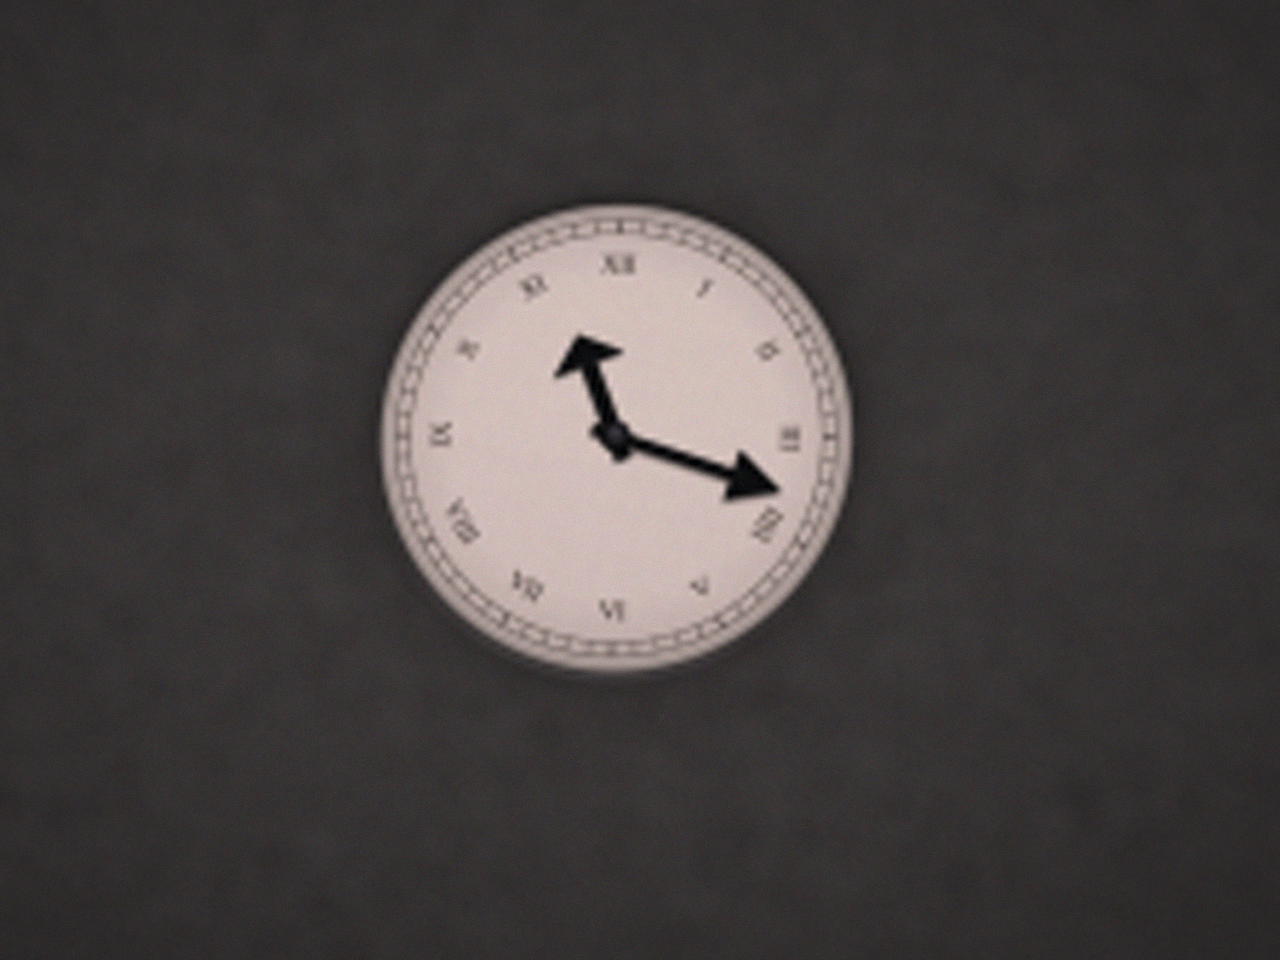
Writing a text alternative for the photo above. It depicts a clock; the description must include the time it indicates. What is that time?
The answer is 11:18
